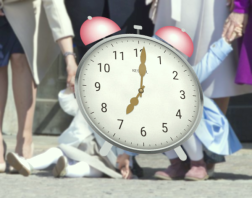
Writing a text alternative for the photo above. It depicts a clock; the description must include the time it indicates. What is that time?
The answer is 7:01
